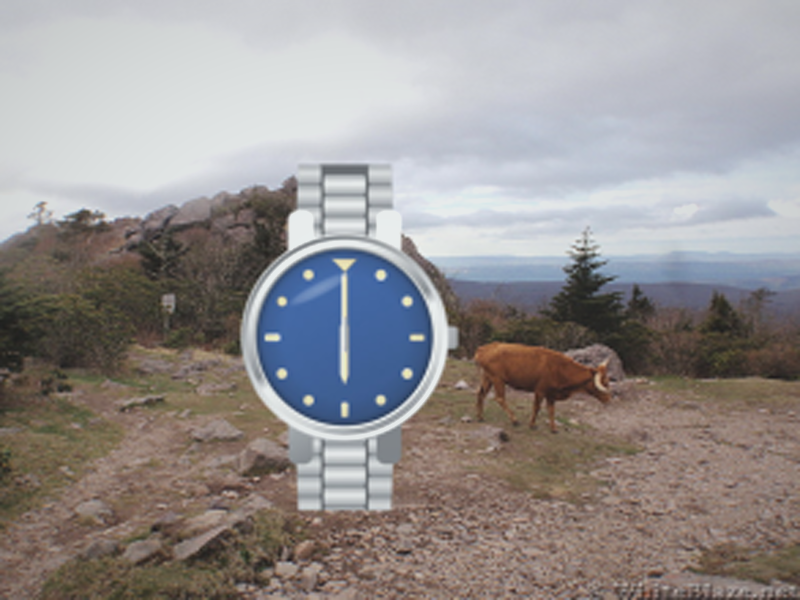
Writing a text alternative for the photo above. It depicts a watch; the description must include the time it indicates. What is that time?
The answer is 6:00
